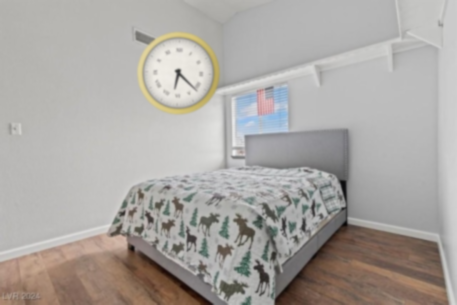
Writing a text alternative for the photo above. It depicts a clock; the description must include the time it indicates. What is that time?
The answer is 6:22
